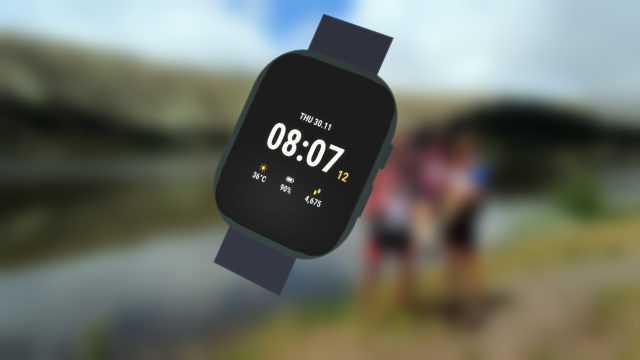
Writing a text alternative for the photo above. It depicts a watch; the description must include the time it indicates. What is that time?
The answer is 8:07:12
